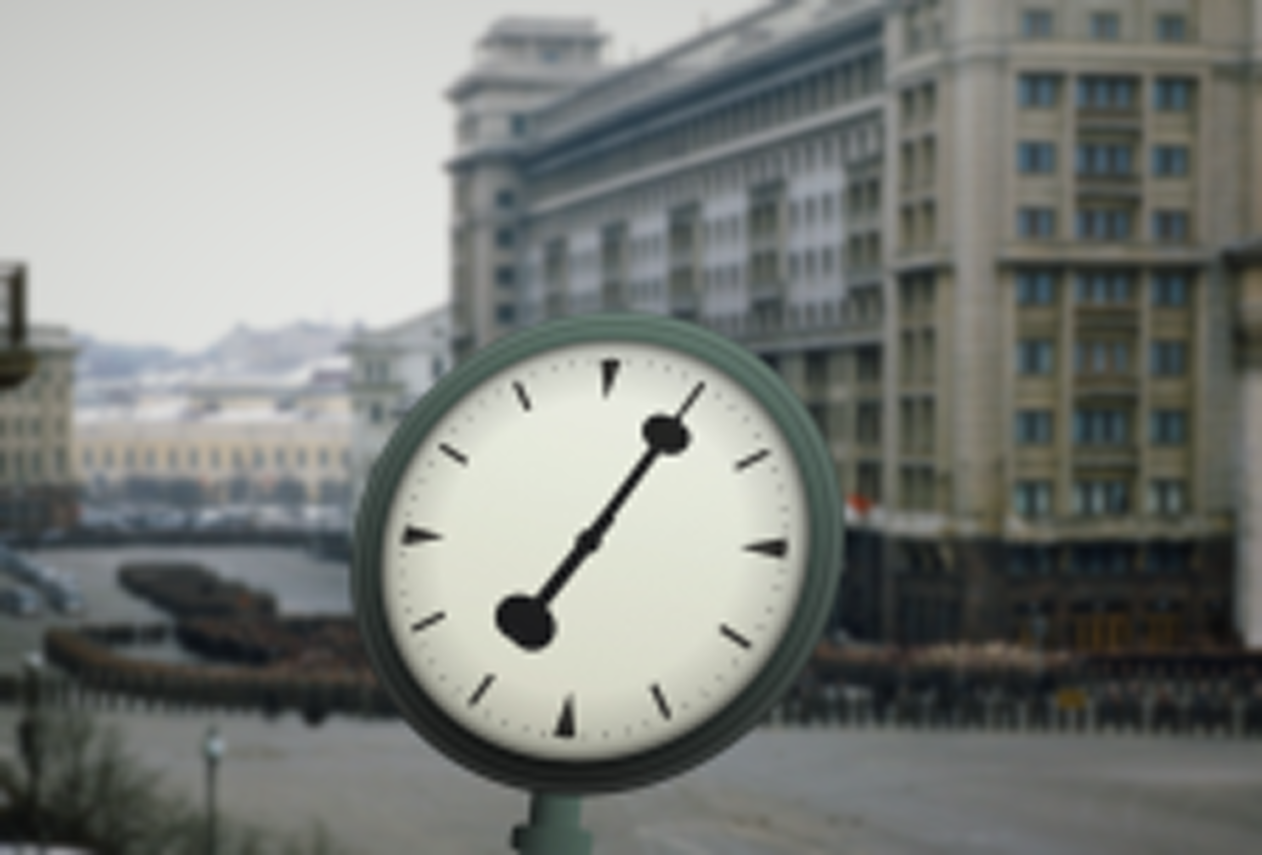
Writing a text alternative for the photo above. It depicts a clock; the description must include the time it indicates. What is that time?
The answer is 7:05
